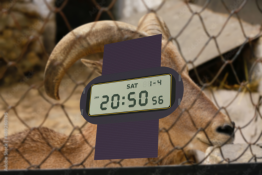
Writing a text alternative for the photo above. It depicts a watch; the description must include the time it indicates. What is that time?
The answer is 20:50:56
